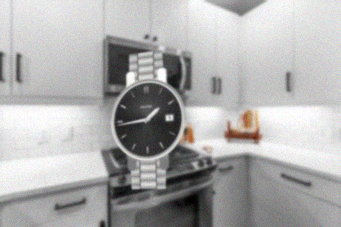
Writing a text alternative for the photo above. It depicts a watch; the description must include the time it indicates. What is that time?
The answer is 1:44
